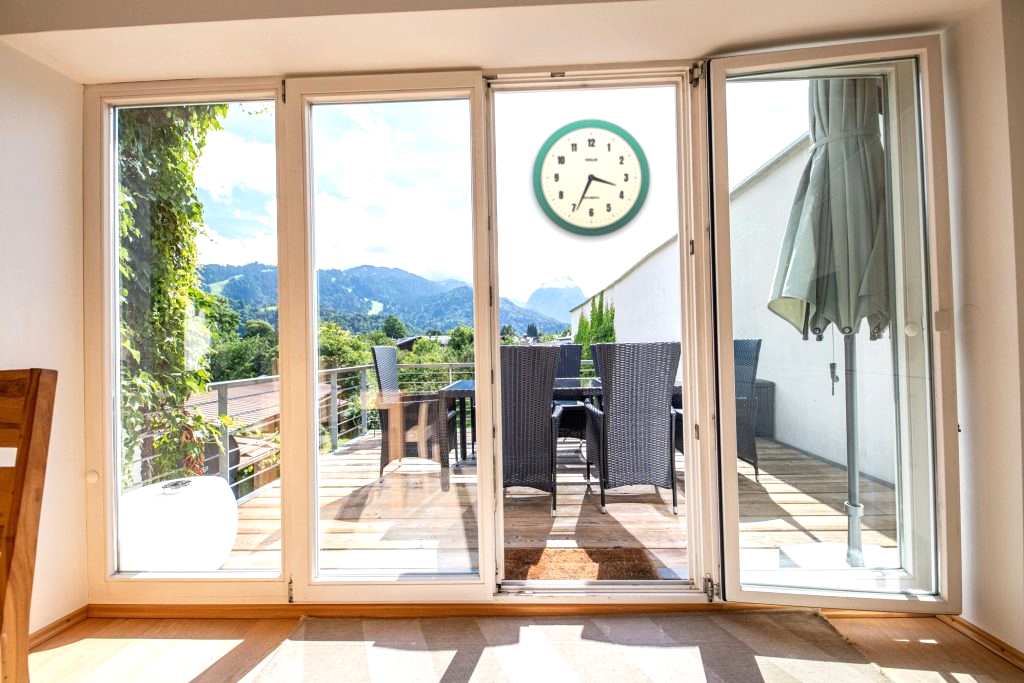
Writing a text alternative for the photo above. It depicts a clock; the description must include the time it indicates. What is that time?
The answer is 3:34
